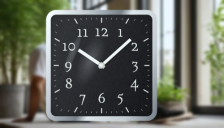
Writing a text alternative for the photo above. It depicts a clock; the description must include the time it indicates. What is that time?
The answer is 10:08
